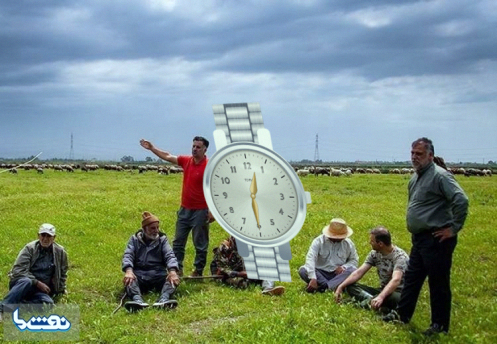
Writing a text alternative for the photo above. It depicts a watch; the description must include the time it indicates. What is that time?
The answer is 12:30
